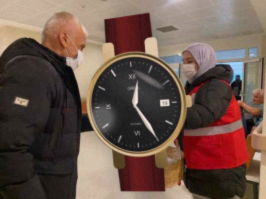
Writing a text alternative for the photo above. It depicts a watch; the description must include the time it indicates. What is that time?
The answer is 12:25
